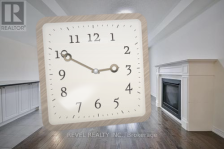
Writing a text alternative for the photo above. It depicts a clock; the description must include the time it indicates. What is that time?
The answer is 2:50
